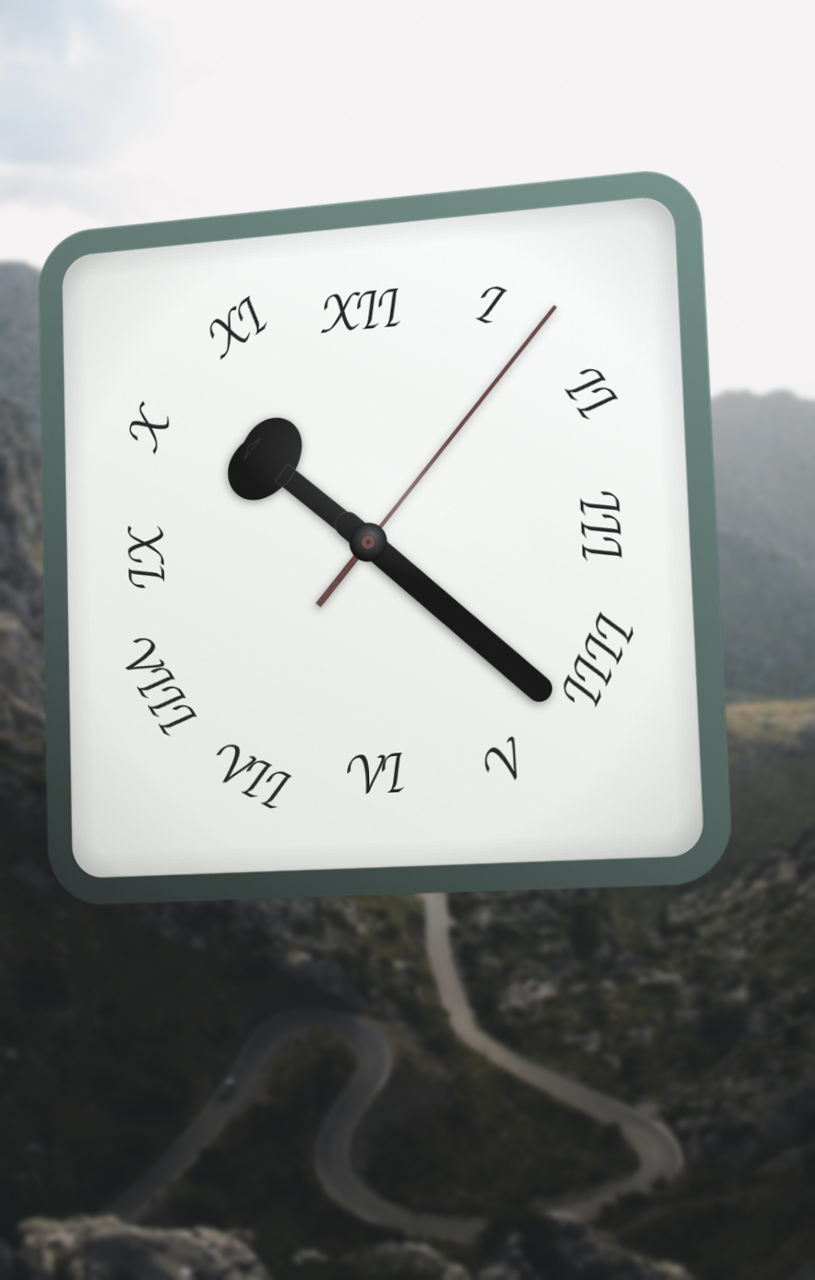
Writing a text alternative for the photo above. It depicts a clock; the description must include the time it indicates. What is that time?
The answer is 10:22:07
